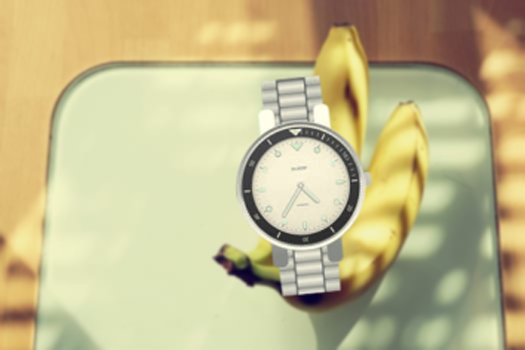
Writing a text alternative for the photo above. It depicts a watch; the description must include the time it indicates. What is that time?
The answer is 4:36
